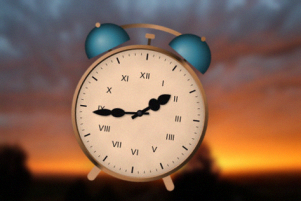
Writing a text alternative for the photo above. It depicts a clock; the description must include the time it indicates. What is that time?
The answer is 1:44
